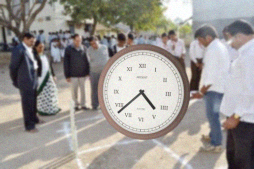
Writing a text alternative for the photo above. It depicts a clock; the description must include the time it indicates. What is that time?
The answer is 4:38
